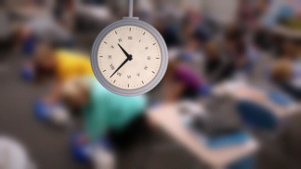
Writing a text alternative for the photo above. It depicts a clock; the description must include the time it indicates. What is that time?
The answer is 10:37
